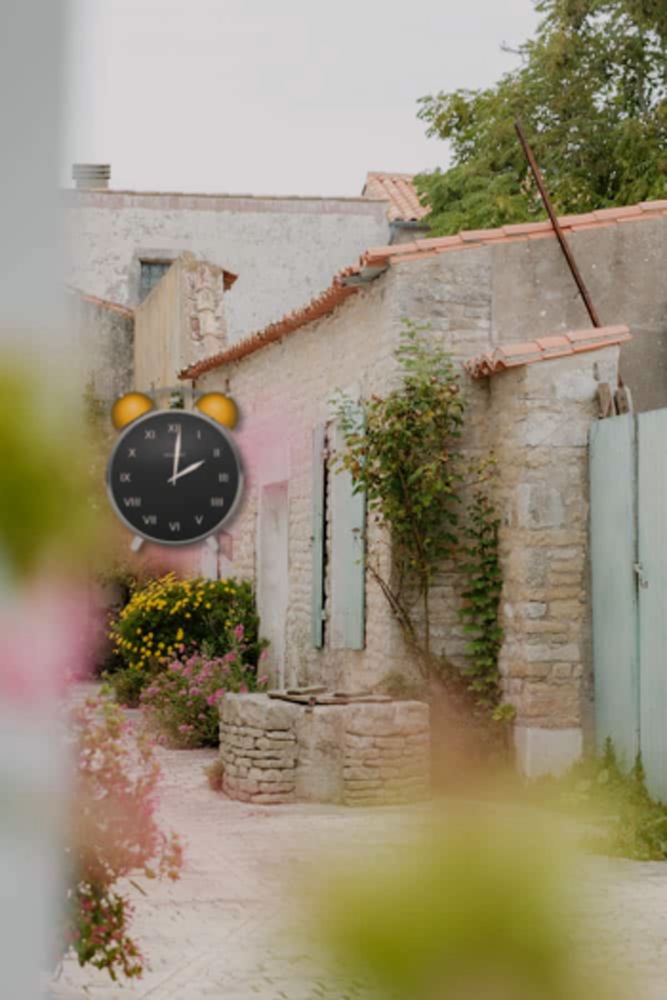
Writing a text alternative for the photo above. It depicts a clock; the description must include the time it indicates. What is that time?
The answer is 2:01
